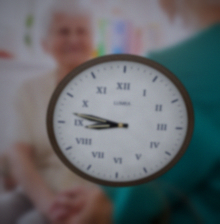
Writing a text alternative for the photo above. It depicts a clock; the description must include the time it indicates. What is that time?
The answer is 8:47
